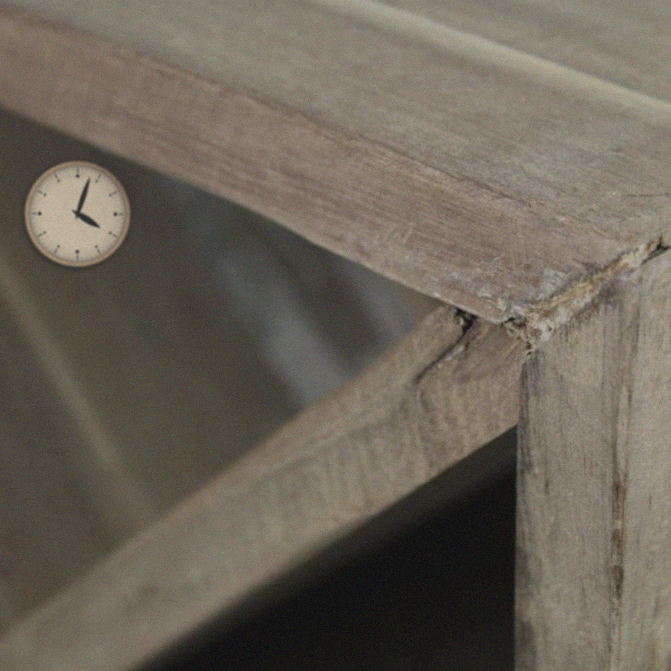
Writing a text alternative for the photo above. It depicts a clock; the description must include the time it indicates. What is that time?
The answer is 4:03
